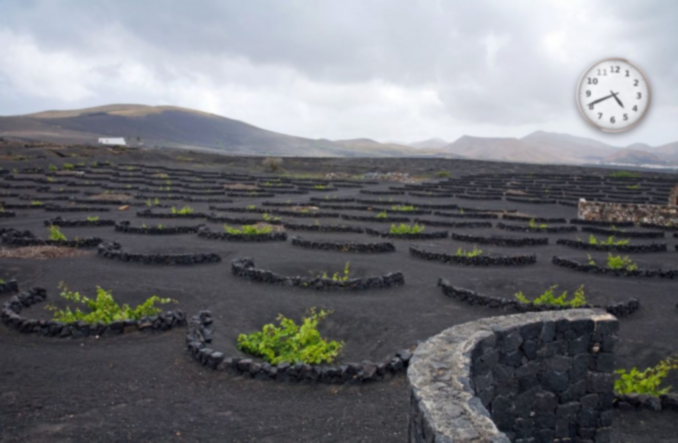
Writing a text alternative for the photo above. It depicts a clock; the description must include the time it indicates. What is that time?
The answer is 4:41
